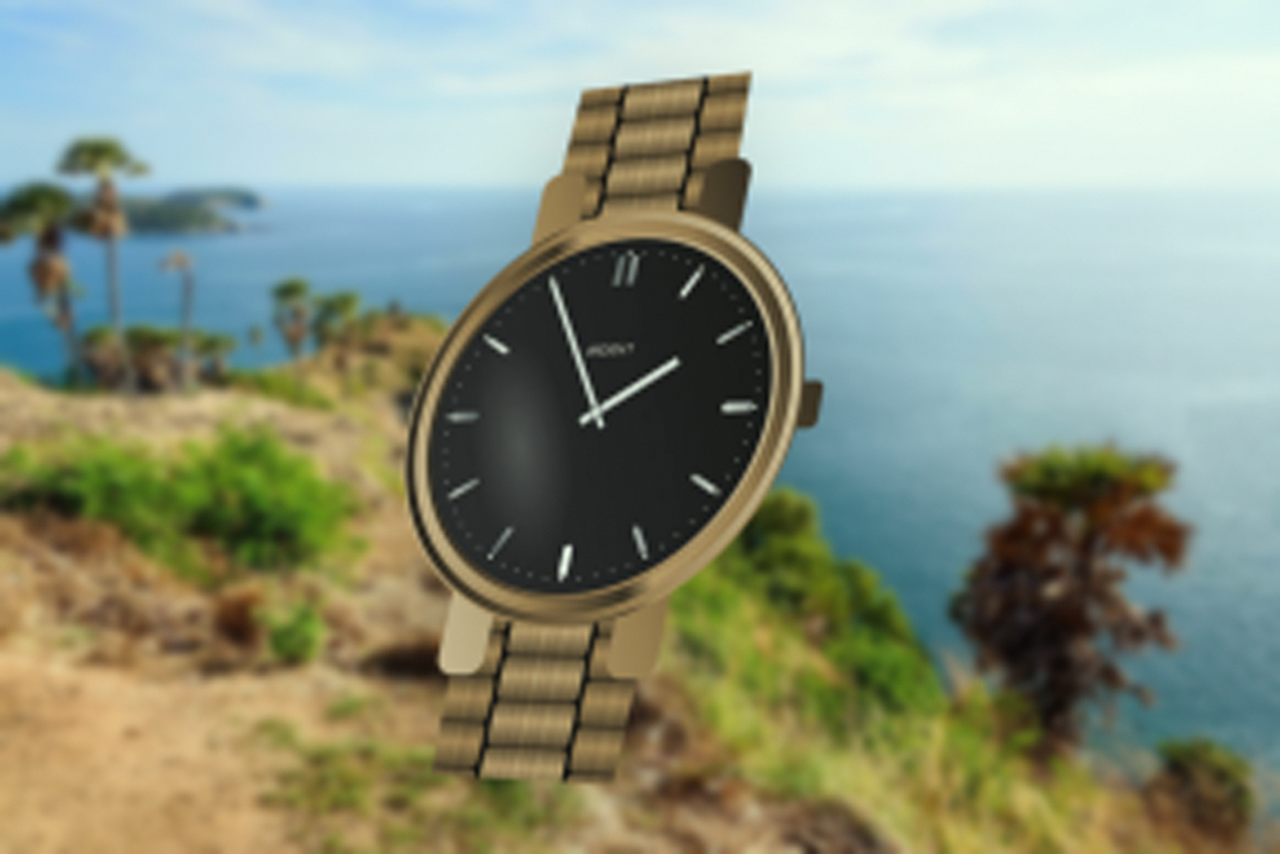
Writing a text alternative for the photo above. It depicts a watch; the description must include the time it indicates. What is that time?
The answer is 1:55
